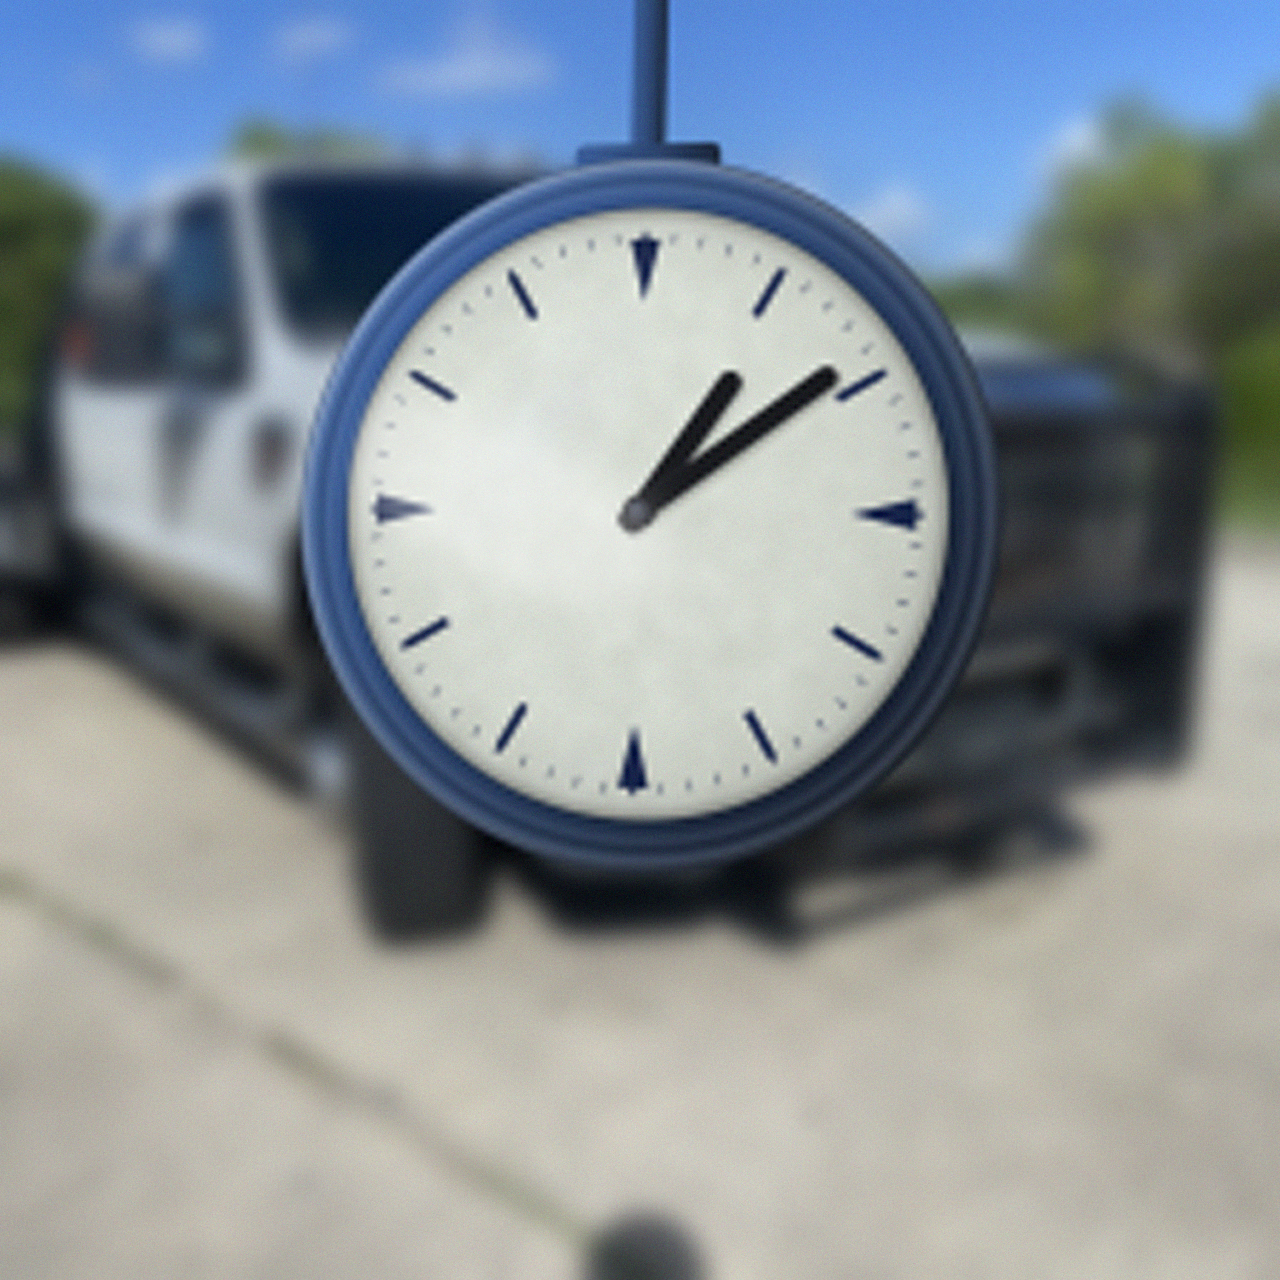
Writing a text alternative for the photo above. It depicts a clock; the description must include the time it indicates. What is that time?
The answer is 1:09
